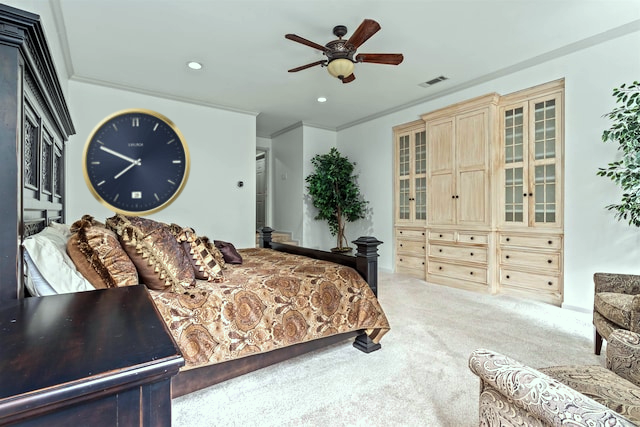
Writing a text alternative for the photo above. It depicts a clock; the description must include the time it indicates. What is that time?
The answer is 7:49
